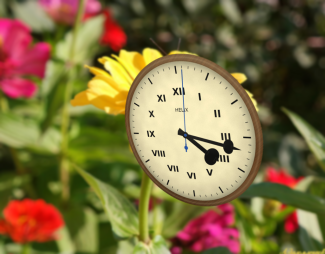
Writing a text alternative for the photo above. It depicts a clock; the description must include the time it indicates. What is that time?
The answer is 4:17:01
